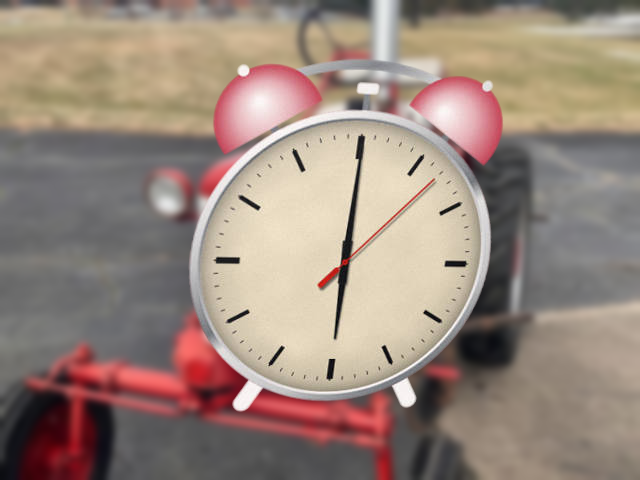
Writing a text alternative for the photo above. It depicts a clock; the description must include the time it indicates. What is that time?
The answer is 6:00:07
